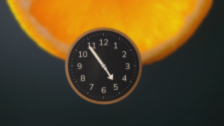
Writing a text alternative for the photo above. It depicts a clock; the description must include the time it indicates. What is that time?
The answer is 4:54
